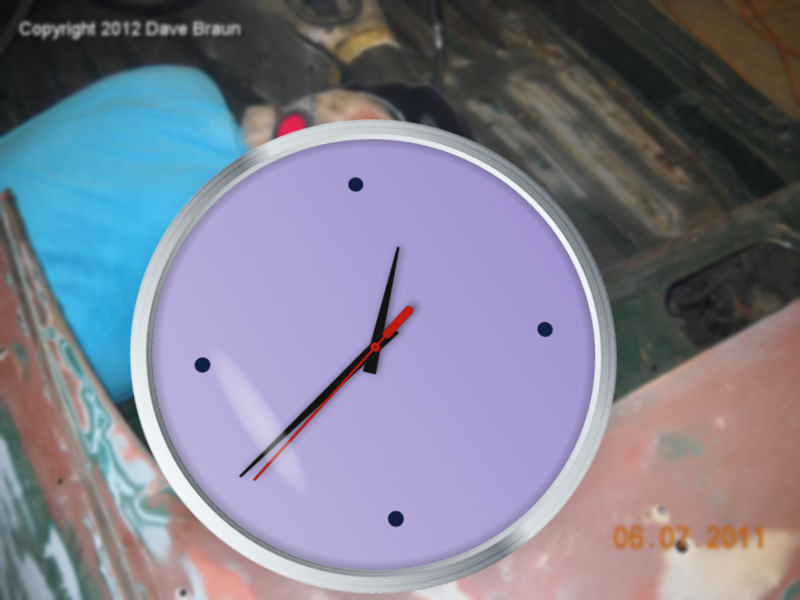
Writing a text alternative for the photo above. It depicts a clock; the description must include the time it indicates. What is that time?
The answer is 12:38:38
